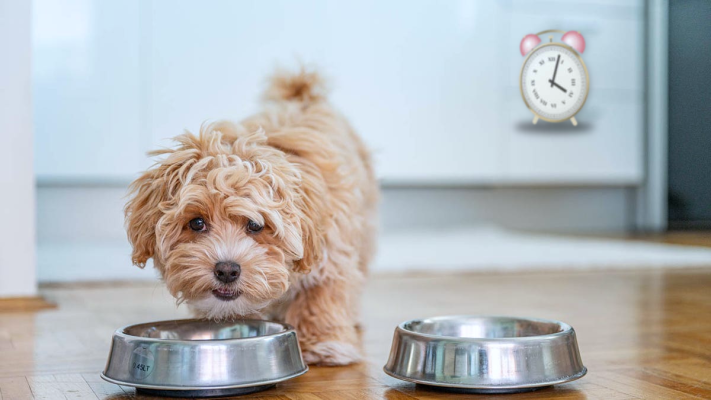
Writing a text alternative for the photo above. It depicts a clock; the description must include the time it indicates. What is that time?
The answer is 4:03
